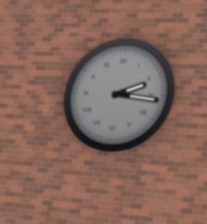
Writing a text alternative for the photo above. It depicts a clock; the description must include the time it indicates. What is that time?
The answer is 2:16
